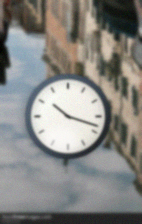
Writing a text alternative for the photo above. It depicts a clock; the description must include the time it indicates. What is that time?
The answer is 10:18
